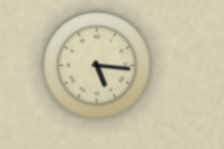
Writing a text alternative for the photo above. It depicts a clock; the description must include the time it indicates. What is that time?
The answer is 5:16
